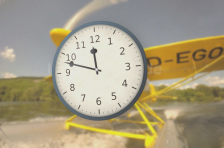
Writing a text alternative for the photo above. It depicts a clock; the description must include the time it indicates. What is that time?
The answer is 11:48
